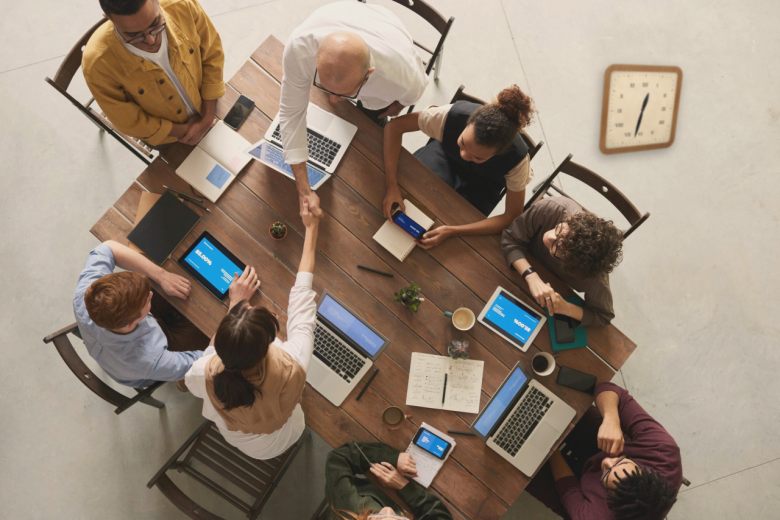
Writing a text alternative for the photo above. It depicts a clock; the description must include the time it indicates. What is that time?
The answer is 12:32
